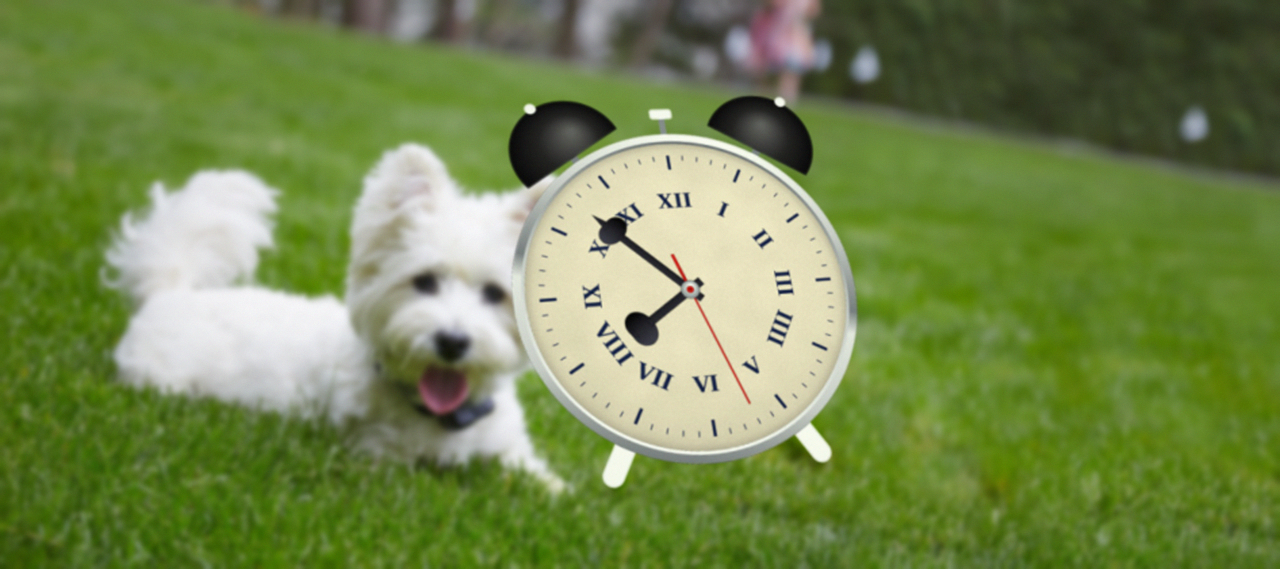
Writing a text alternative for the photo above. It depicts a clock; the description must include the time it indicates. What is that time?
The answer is 7:52:27
